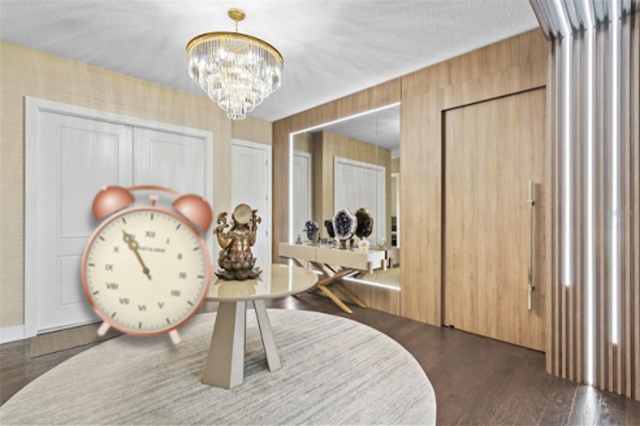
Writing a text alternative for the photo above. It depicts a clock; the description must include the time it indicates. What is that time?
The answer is 10:54
